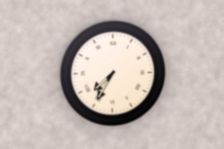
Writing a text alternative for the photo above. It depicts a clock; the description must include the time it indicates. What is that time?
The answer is 7:35
